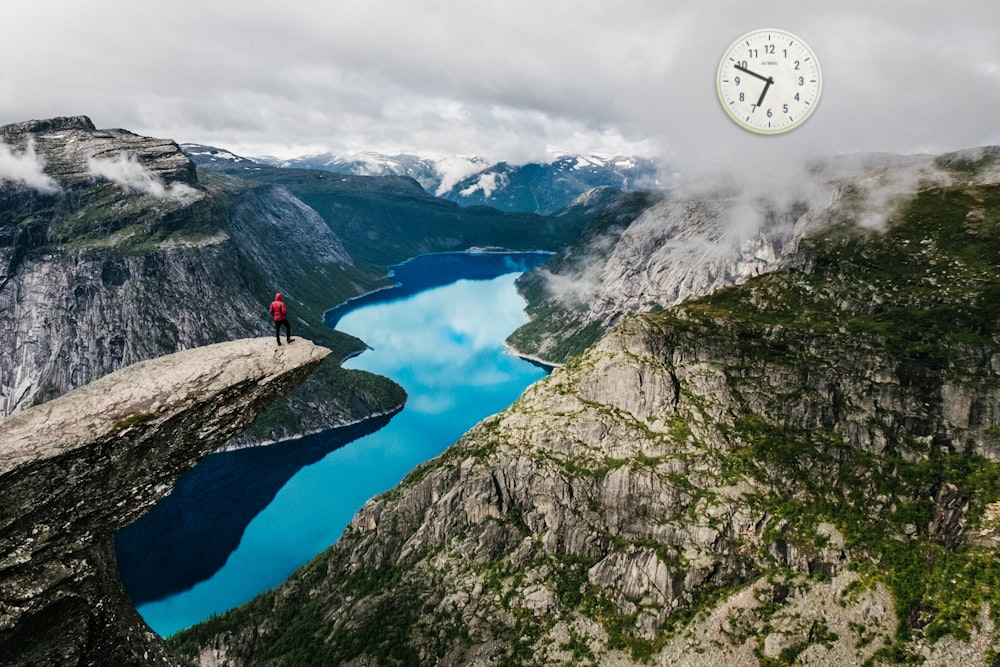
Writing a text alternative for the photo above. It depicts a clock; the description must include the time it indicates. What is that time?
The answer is 6:49
